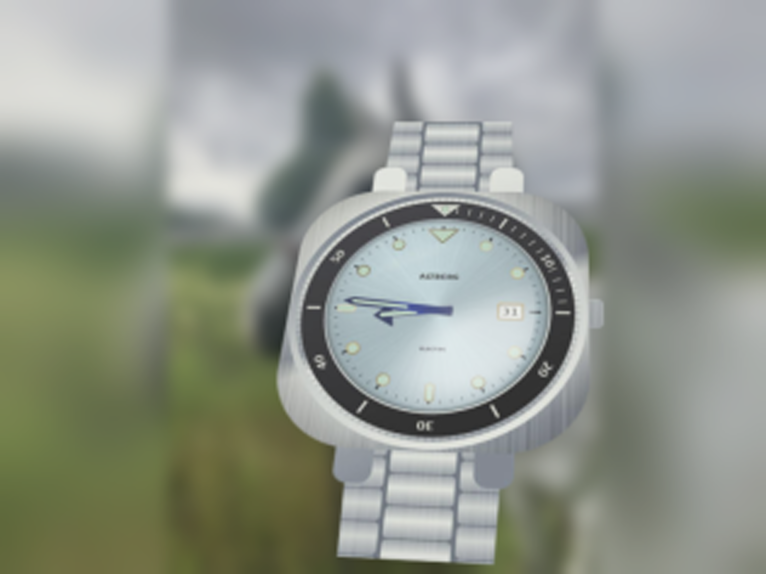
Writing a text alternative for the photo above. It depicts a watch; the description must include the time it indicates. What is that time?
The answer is 8:46
